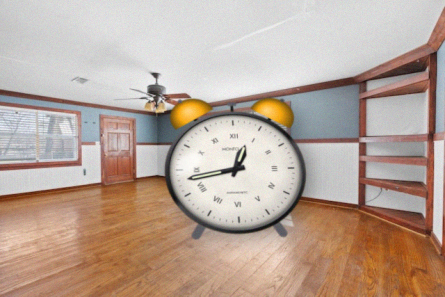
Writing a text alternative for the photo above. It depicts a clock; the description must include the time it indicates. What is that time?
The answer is 12:43
